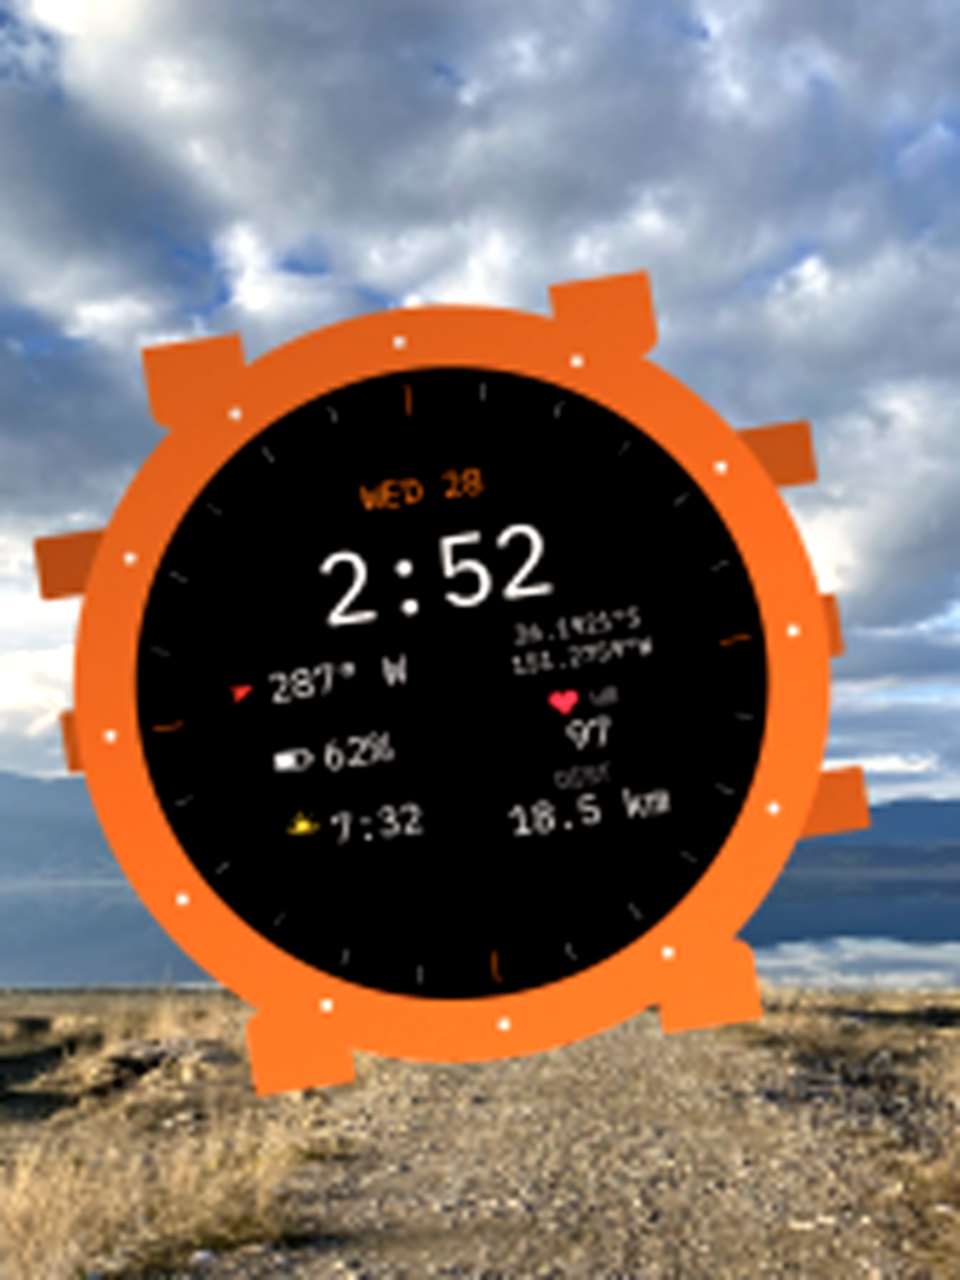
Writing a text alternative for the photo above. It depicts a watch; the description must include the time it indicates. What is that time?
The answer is 2:52
